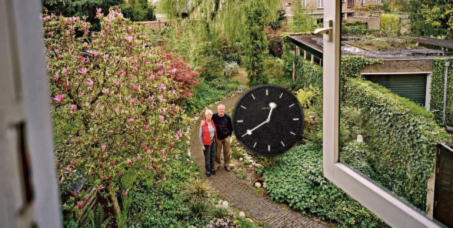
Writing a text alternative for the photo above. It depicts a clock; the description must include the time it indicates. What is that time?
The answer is 12:40
